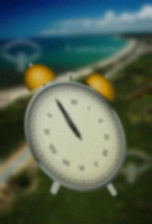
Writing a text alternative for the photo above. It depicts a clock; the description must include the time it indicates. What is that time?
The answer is 10:55
